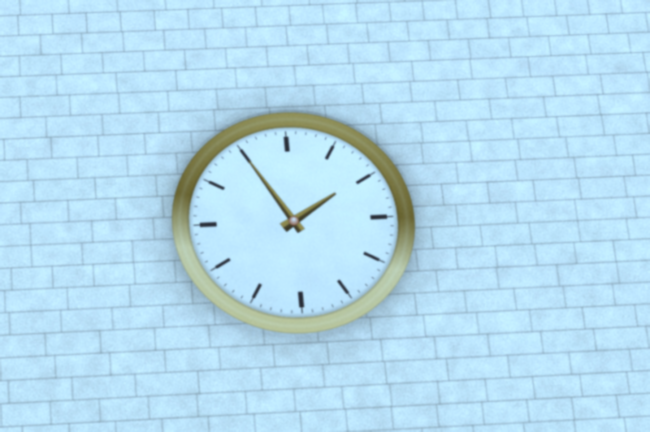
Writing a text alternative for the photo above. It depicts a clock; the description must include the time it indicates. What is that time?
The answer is 1:55
